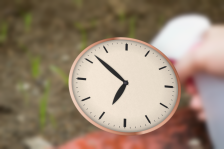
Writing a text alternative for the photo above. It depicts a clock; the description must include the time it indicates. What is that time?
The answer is 6:52
